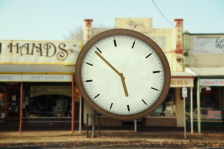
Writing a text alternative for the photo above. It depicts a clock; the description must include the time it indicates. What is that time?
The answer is 5:54
